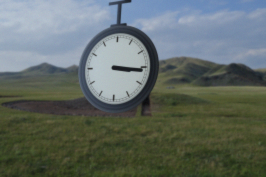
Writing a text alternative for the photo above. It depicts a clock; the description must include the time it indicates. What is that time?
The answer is 3:16
